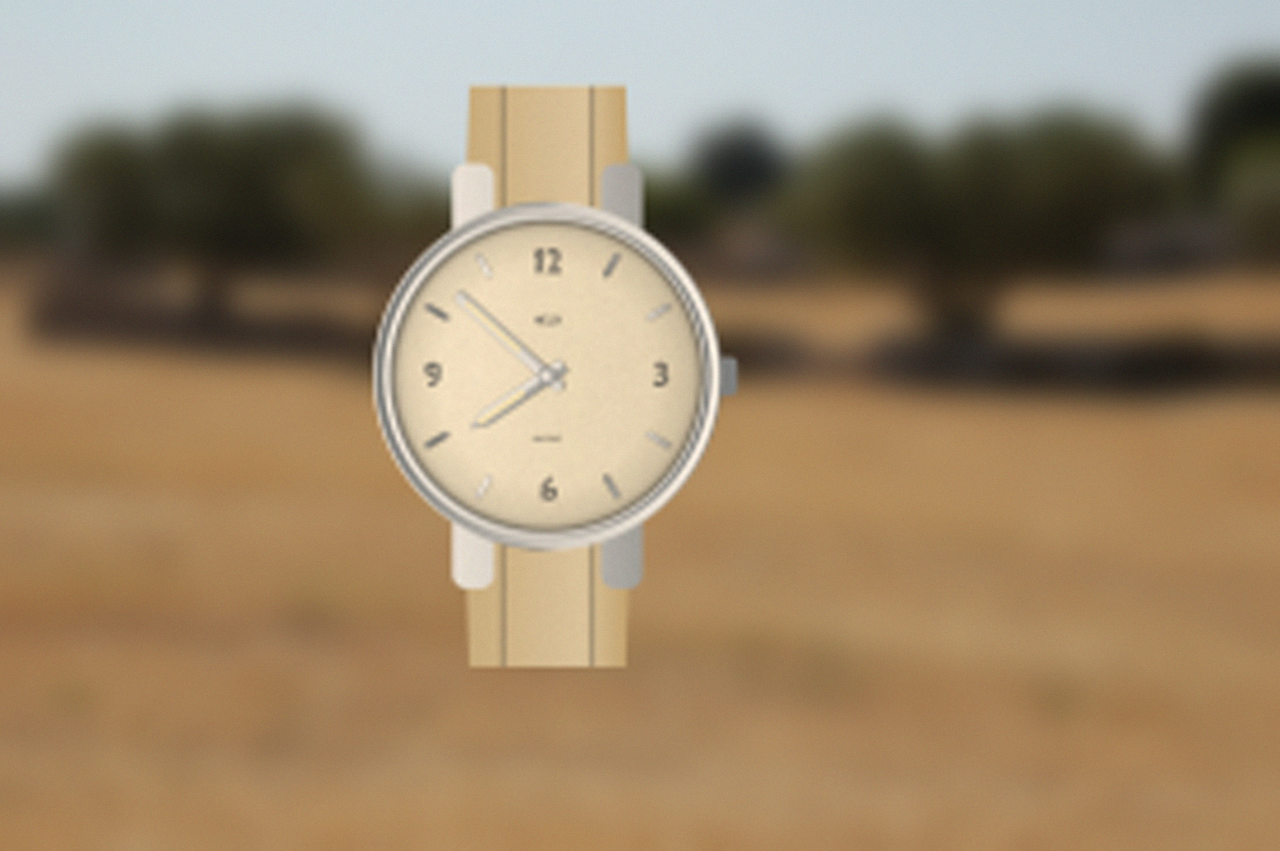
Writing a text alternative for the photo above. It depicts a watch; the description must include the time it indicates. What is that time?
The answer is 7:52
